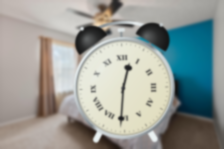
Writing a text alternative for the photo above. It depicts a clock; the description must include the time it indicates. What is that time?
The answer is 12:31
